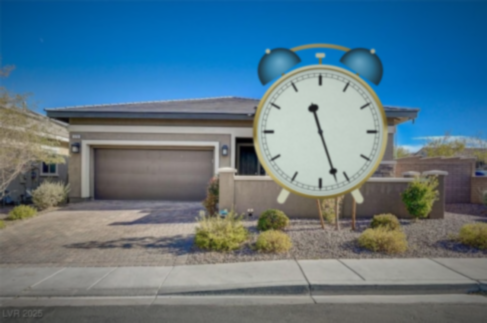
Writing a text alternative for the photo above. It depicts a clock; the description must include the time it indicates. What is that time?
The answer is 11:27
